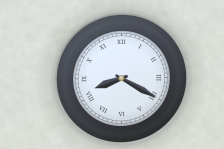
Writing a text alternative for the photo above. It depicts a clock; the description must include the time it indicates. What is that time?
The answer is 8:20
